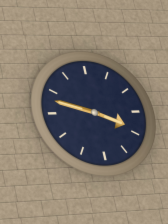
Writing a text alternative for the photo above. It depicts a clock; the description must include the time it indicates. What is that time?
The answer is 3:48
